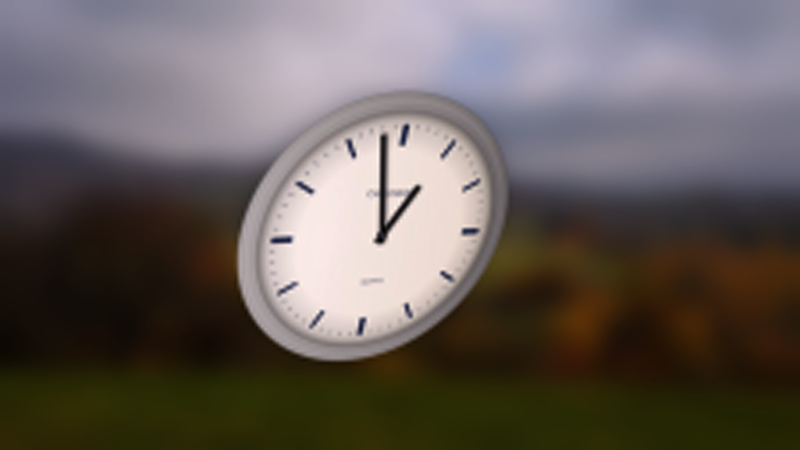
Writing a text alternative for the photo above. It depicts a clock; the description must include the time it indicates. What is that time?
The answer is 12:58
